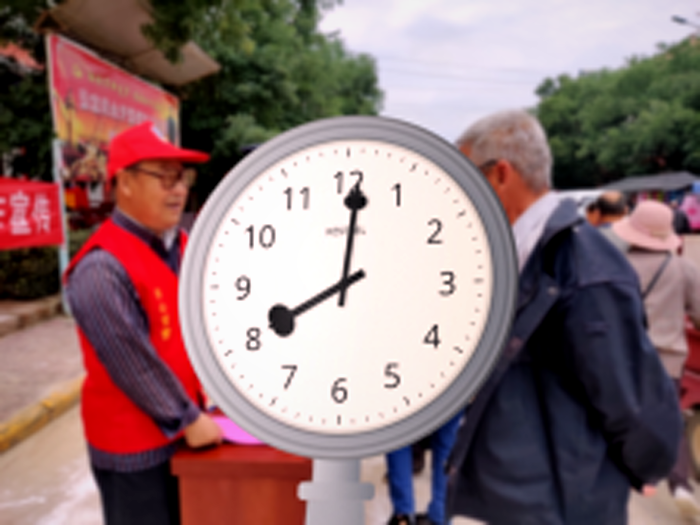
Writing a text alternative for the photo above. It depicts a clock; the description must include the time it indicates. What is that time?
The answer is 8:01
